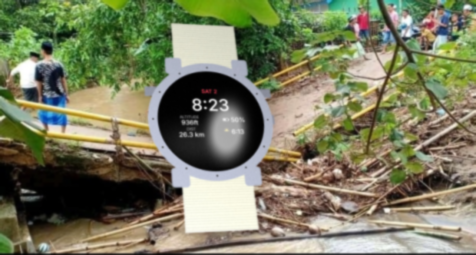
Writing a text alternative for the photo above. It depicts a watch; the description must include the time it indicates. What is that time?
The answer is 8:23
